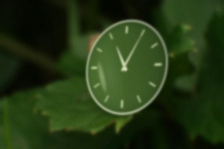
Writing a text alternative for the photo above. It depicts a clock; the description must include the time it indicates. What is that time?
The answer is 11:05
